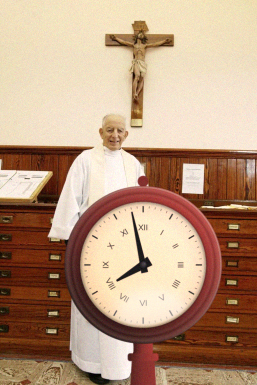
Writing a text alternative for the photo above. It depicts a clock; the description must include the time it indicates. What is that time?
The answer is 7:58
